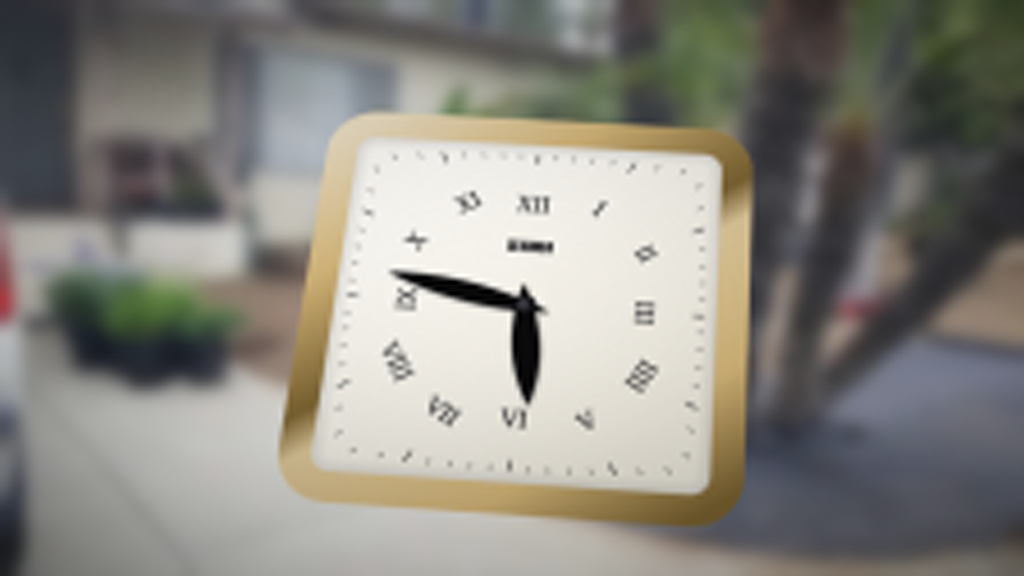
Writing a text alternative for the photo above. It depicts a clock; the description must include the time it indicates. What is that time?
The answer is 5:47
